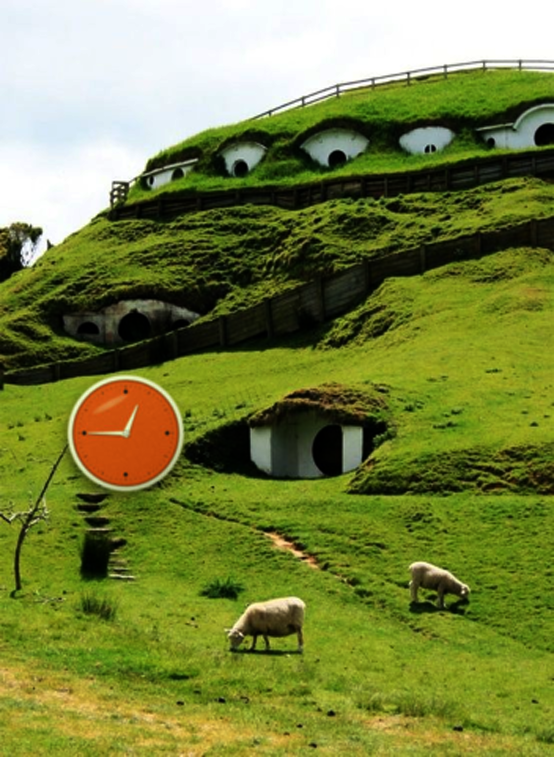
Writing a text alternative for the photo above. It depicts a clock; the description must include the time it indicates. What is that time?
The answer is 12:45
